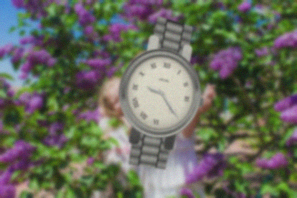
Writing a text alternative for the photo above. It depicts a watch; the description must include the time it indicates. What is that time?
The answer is 9:22
